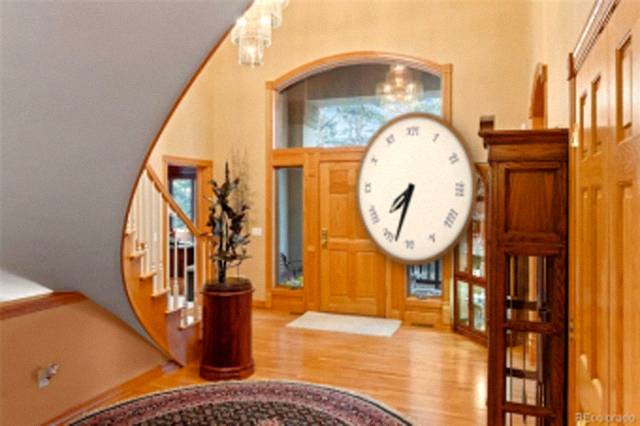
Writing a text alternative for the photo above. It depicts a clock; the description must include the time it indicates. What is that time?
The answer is 7:33
